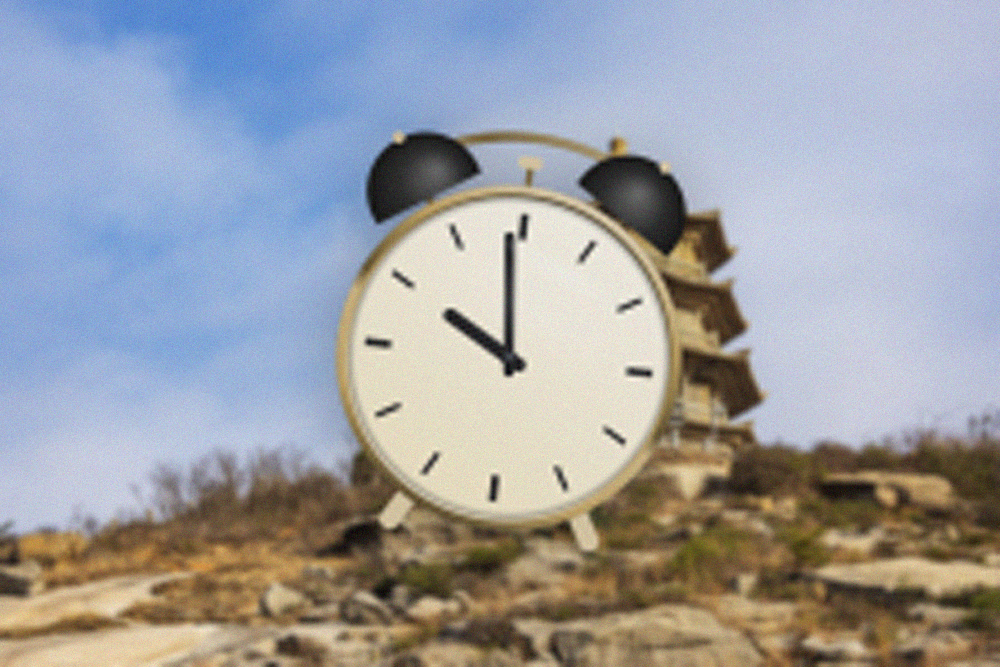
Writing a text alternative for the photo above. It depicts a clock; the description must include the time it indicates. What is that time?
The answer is 9:59
